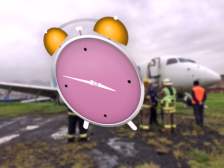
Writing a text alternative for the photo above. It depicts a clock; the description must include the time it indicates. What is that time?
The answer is 3:48
